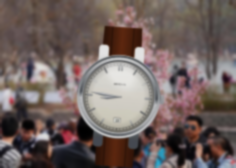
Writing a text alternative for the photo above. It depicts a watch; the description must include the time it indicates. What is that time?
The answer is 8:46
